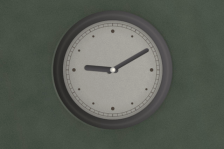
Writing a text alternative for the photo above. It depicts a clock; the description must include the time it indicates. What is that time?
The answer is 9:10
